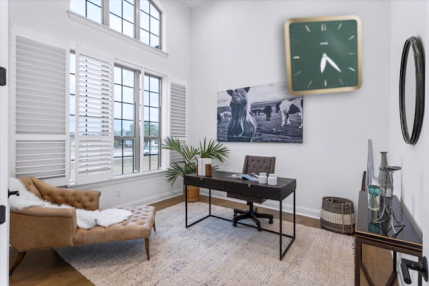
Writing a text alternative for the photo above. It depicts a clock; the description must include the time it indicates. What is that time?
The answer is 6:23
